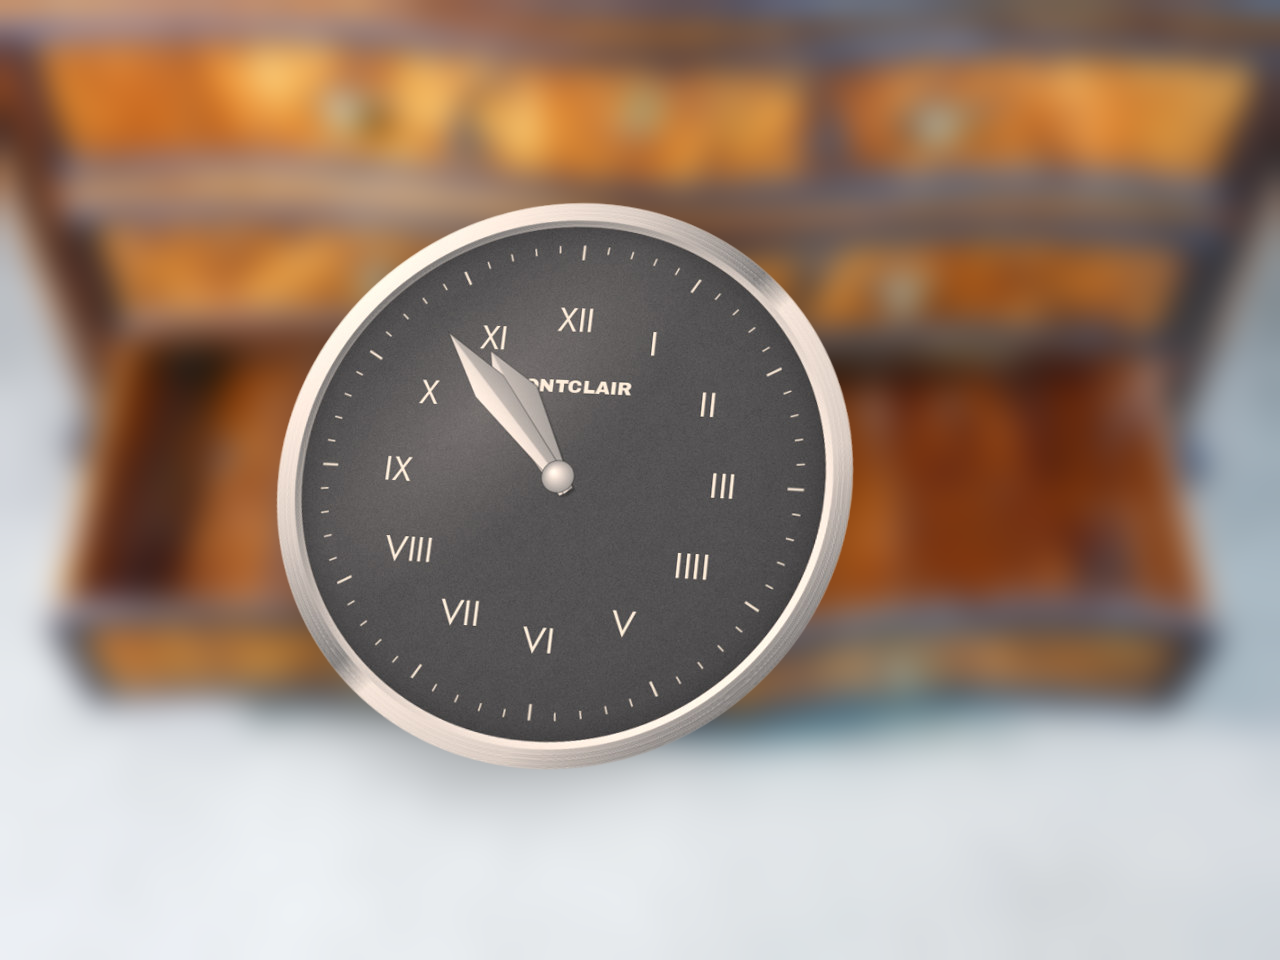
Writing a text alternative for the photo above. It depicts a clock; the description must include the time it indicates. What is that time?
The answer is 10:53
